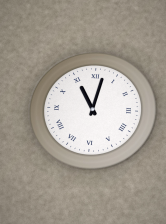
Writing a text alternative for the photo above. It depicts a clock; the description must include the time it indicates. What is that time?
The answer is 11:02
